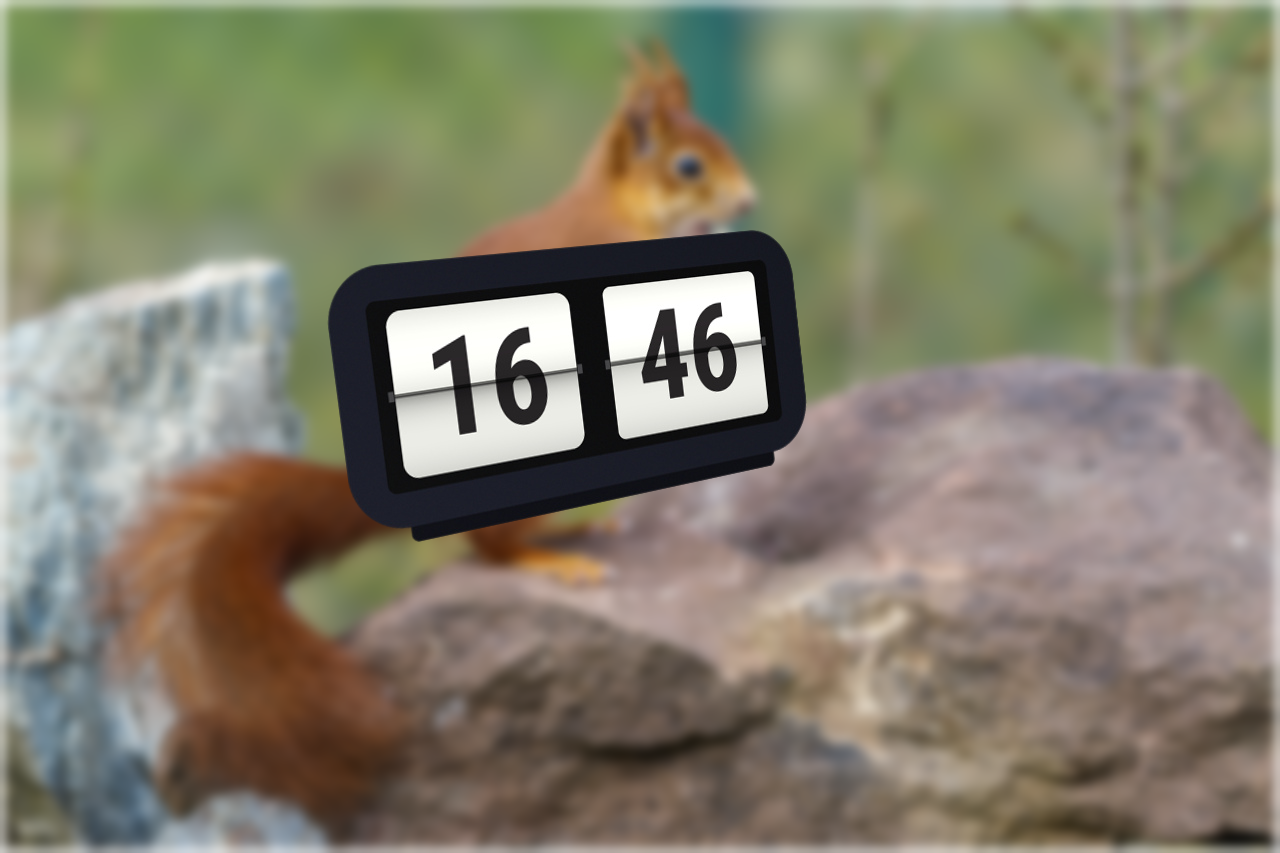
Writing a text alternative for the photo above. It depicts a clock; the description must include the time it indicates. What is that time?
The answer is 16:46
